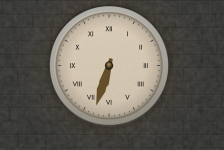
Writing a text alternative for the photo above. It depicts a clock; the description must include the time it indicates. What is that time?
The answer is 6:33
